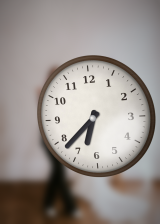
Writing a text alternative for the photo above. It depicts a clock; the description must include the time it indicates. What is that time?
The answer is 6:38
